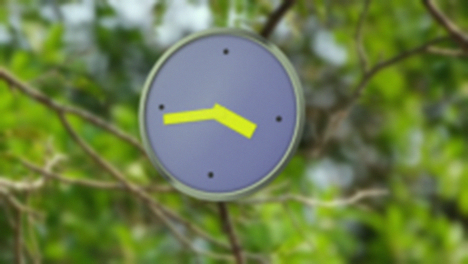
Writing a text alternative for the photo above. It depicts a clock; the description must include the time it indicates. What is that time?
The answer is 3:43
